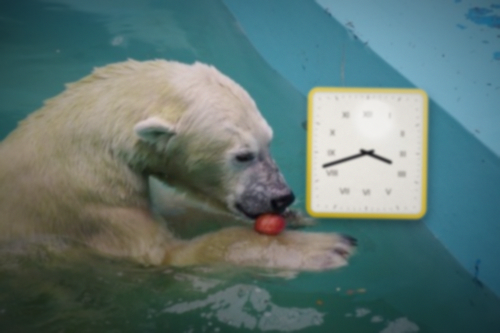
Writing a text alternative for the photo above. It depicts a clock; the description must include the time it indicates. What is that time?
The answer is 3:42
